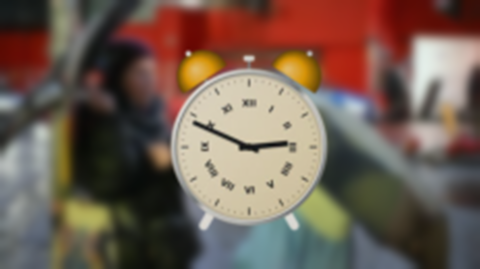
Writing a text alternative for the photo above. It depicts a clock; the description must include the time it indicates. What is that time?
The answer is 2:49
